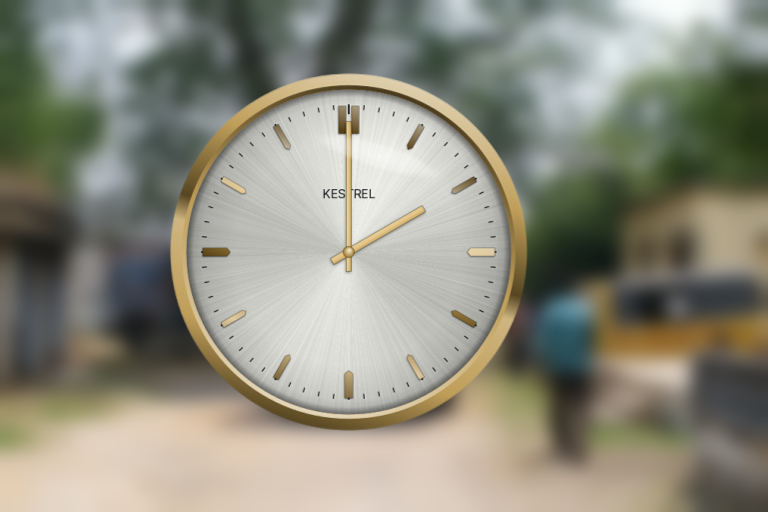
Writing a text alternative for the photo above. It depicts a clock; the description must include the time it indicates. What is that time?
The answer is 2:00
